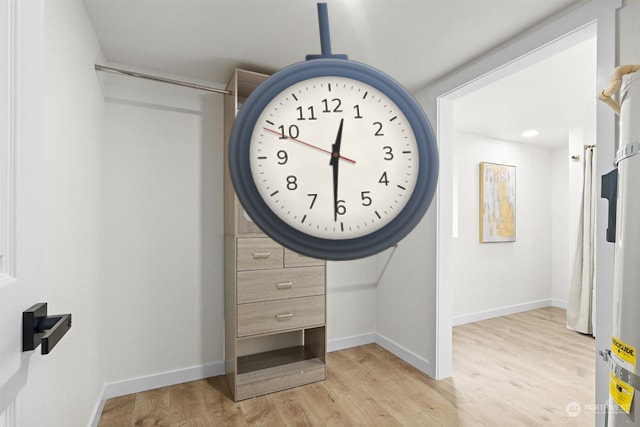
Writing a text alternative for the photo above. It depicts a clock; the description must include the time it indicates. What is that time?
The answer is 12:30:49
